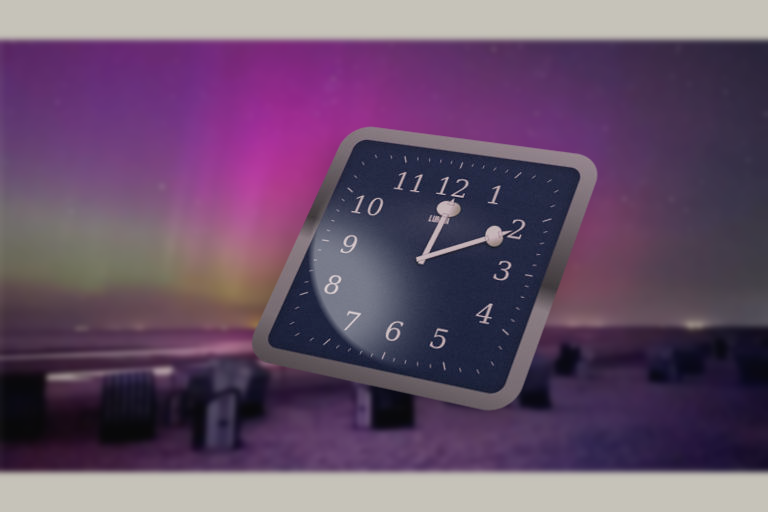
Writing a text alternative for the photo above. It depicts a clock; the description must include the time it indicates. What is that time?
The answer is 12:10
